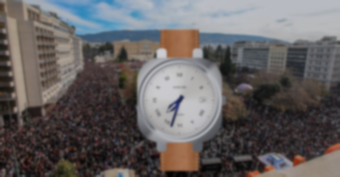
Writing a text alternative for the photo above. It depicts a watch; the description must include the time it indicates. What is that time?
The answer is 7:33
